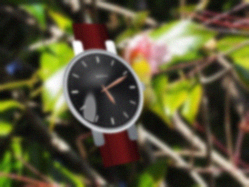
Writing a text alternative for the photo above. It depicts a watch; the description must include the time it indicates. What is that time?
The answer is 5:11
